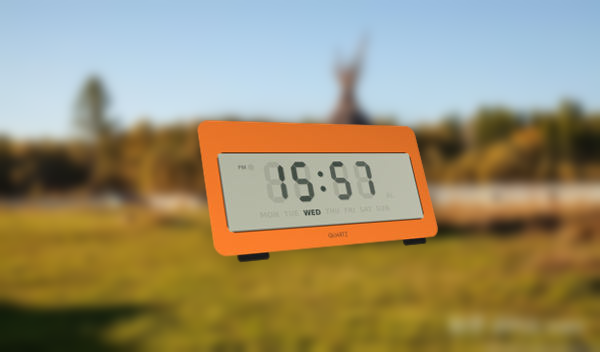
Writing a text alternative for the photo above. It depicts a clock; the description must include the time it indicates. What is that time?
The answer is 15:57
